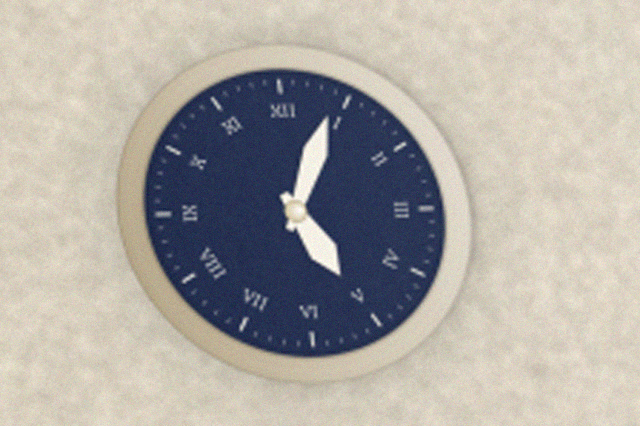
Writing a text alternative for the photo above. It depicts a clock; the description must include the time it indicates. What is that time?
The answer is 5:04
